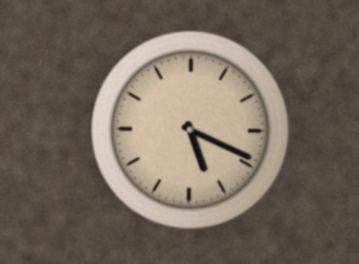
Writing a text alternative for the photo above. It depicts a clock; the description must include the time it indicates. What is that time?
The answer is 5:19
